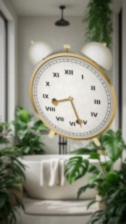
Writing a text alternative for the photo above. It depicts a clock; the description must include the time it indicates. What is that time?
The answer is 8:27
